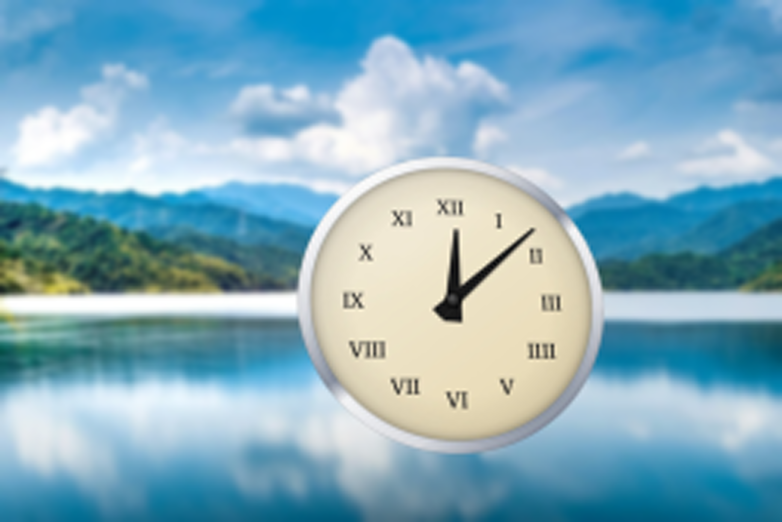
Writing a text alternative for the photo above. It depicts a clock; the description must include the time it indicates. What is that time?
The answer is 12:08
